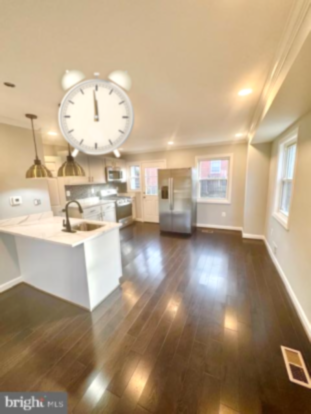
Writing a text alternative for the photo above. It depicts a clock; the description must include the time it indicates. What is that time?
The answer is 11:59
